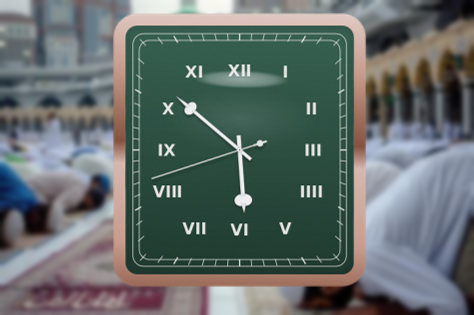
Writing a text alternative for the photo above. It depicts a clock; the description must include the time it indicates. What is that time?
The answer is 5:51:42
